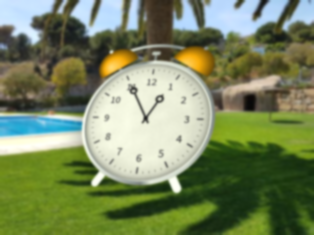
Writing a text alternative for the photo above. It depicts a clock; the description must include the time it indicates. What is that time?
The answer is 12:55
